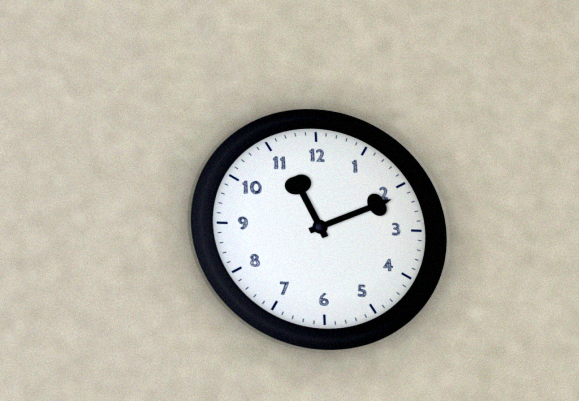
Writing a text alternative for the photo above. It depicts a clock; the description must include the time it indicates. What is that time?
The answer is 11:11
